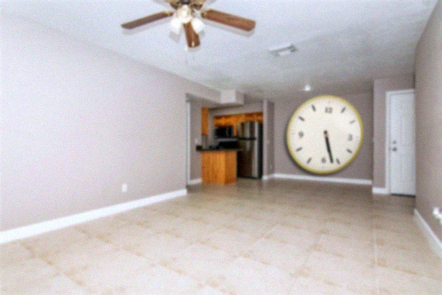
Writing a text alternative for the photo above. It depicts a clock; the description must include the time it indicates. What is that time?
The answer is 5:27
